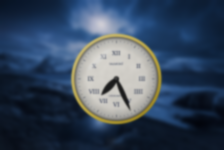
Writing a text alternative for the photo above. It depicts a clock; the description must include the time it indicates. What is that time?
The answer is 7:26
